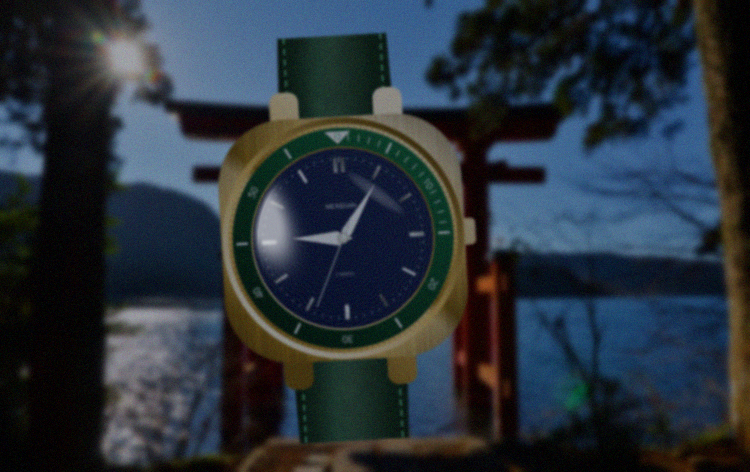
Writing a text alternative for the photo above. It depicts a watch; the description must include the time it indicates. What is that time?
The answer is 9:05:34
